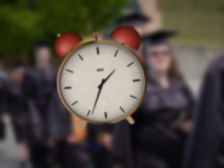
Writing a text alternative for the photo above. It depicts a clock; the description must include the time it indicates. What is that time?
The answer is 1:34
